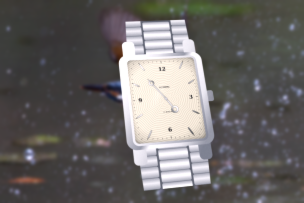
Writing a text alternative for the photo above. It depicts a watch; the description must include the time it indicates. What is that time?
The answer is 4:54
